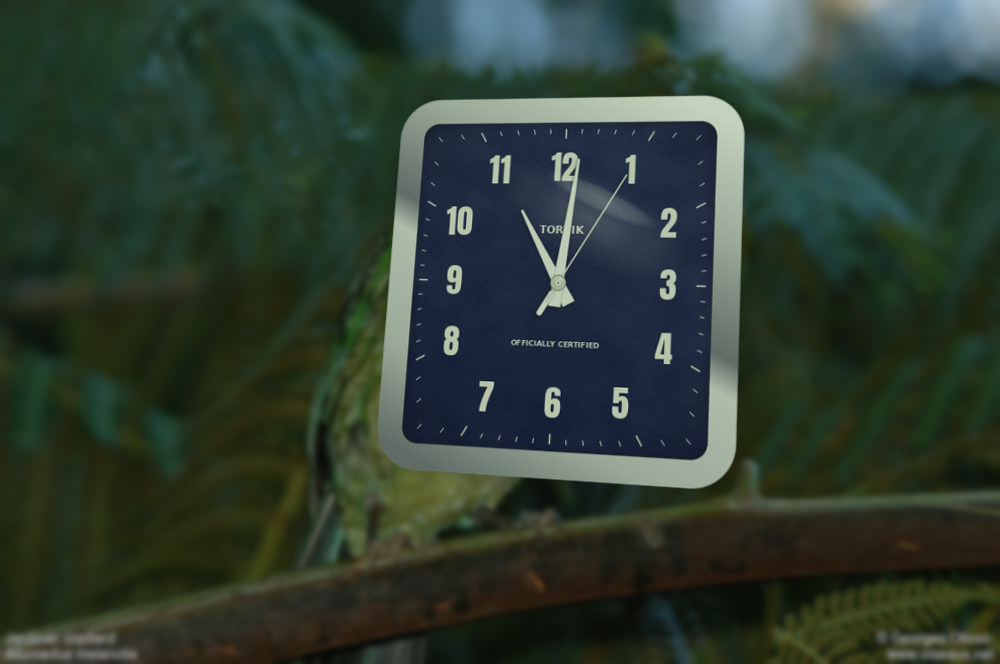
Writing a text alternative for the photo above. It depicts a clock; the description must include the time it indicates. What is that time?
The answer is 11:01:05
